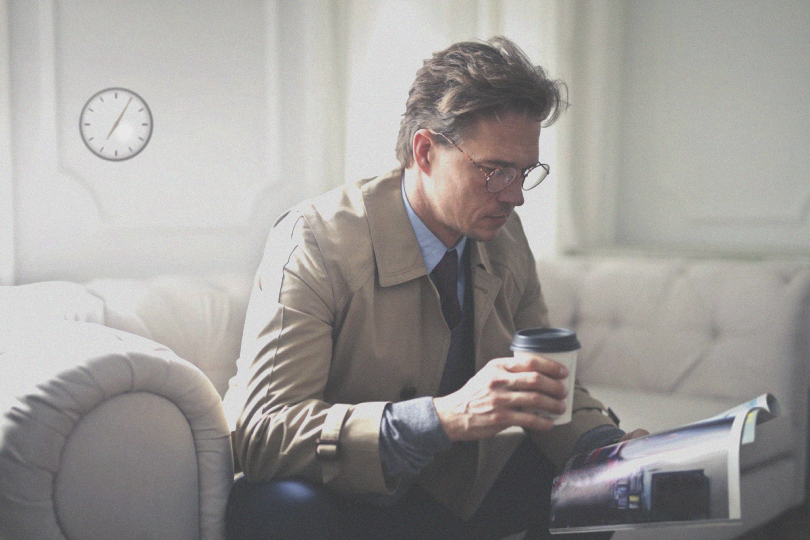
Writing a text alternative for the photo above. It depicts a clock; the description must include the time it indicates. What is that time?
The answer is 7:05
